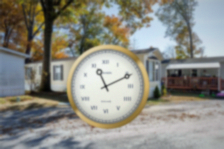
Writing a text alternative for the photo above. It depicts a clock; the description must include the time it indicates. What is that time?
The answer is 11:11
